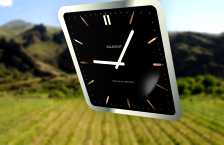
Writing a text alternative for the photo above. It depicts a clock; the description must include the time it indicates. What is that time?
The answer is 9:06
